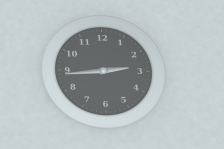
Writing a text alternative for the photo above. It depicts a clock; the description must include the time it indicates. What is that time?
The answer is 2:44
